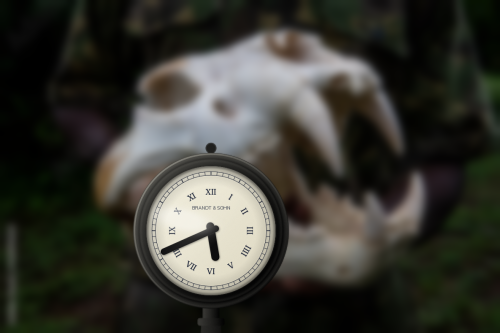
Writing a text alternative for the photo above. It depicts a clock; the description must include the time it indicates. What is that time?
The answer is 5:41
